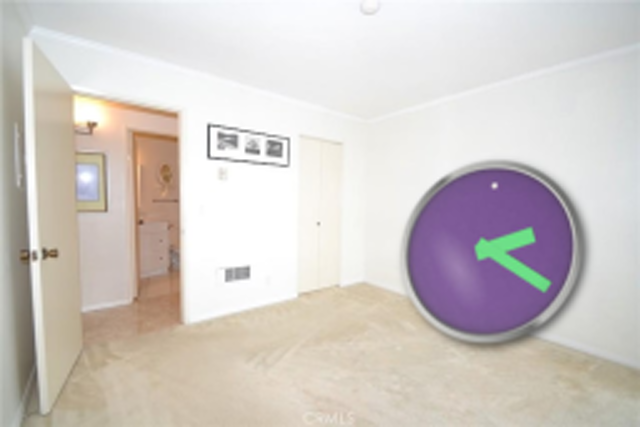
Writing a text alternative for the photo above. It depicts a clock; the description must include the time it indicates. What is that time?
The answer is 2:20
